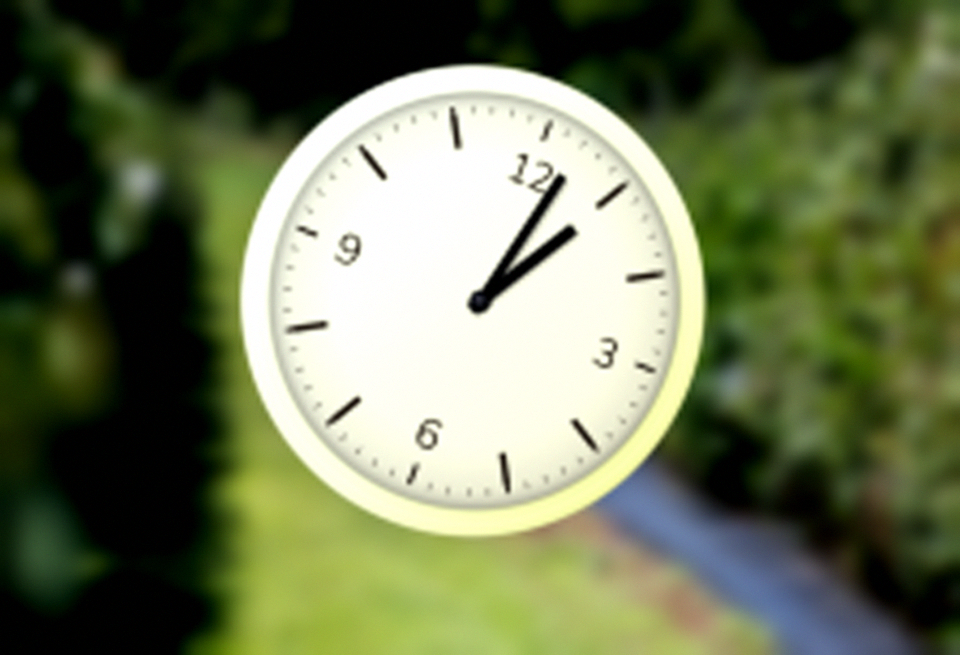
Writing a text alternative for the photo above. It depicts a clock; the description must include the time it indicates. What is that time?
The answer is 1:02
